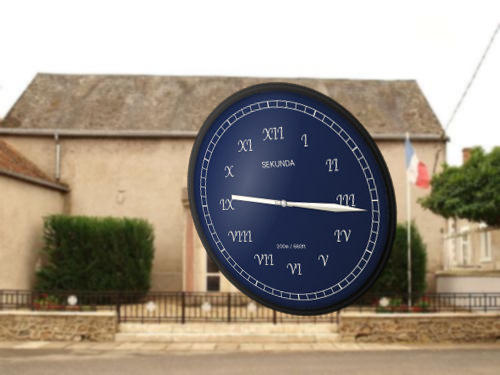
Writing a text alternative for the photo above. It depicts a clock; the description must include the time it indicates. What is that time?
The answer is 9:16
